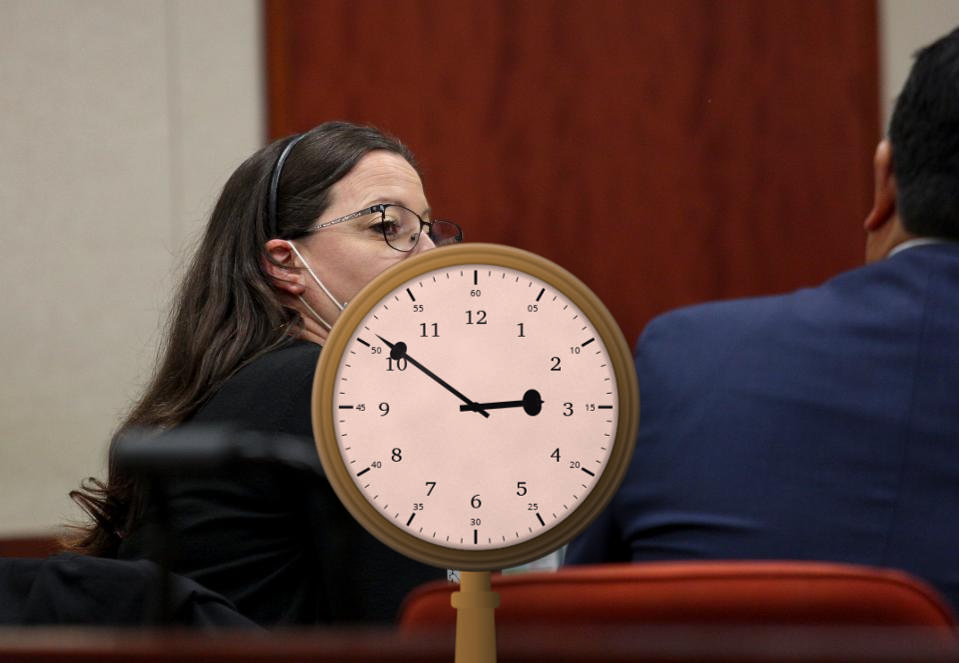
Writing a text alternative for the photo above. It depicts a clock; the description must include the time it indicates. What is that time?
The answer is 2:51
